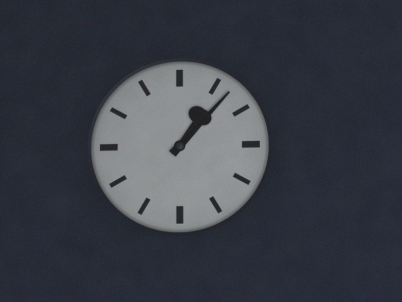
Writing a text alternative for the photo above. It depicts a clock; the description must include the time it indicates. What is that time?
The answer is 1:07
